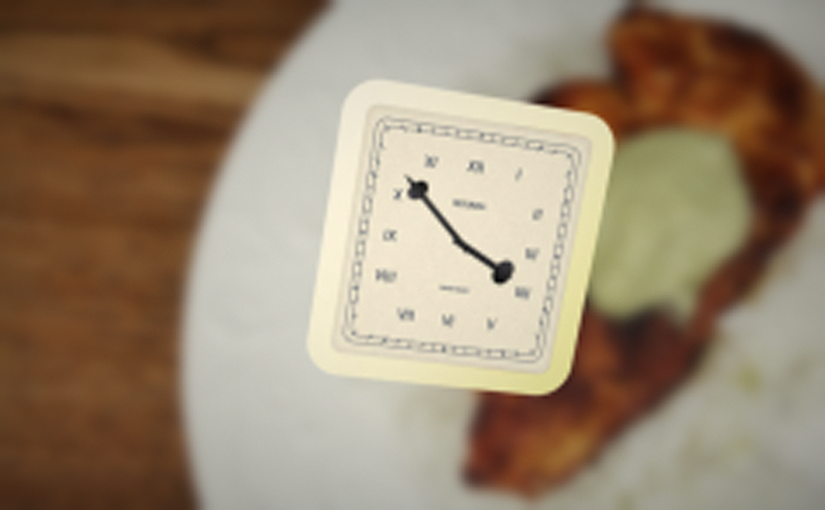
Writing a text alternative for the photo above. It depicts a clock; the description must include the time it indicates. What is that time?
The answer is 3:52
